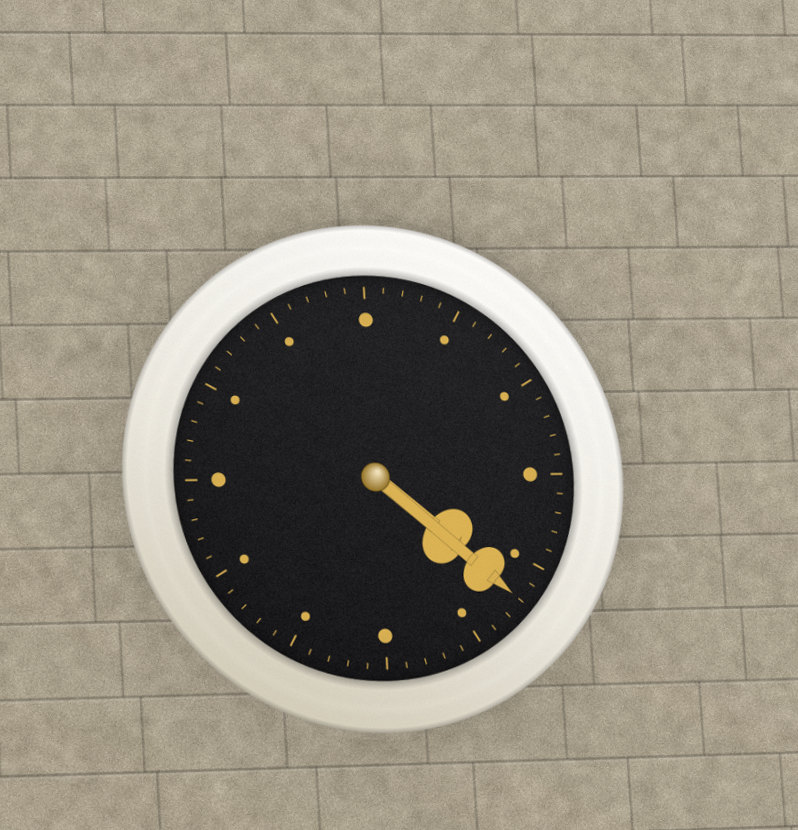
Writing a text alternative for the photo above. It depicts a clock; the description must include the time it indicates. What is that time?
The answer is 4:22
